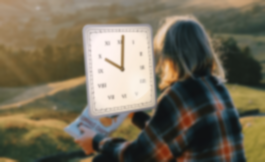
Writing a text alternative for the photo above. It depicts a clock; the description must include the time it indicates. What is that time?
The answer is 10:01
